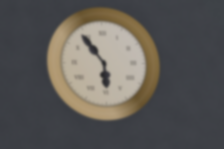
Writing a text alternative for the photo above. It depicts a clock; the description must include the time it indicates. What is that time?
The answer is 5:54
